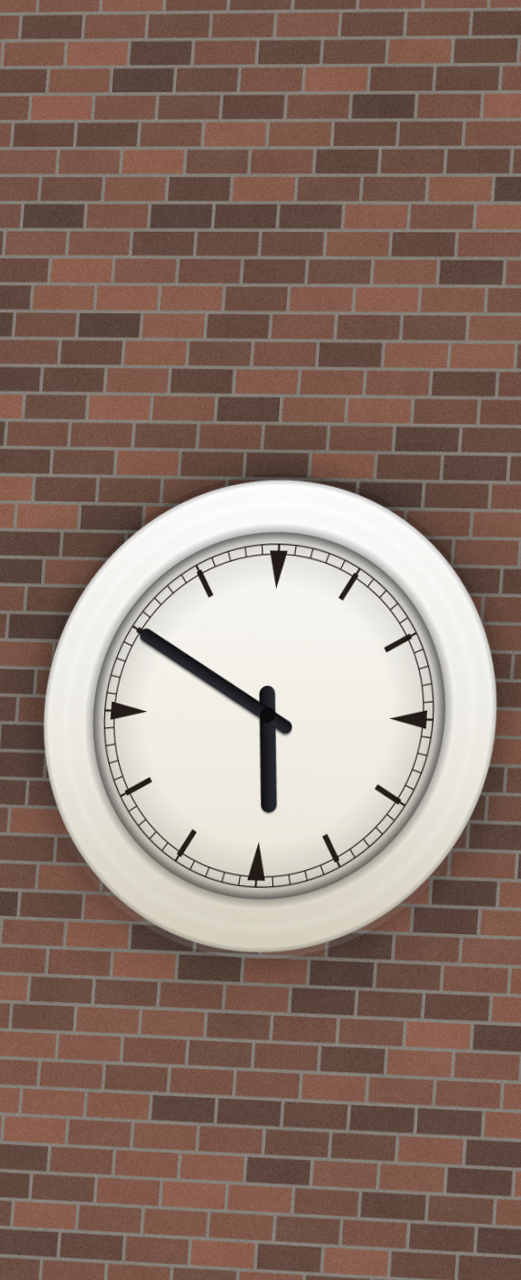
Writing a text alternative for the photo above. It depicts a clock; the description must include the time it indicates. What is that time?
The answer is 5:50
